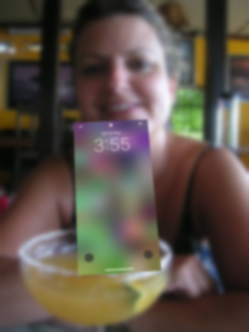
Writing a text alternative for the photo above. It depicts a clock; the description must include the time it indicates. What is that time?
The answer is 3:55
